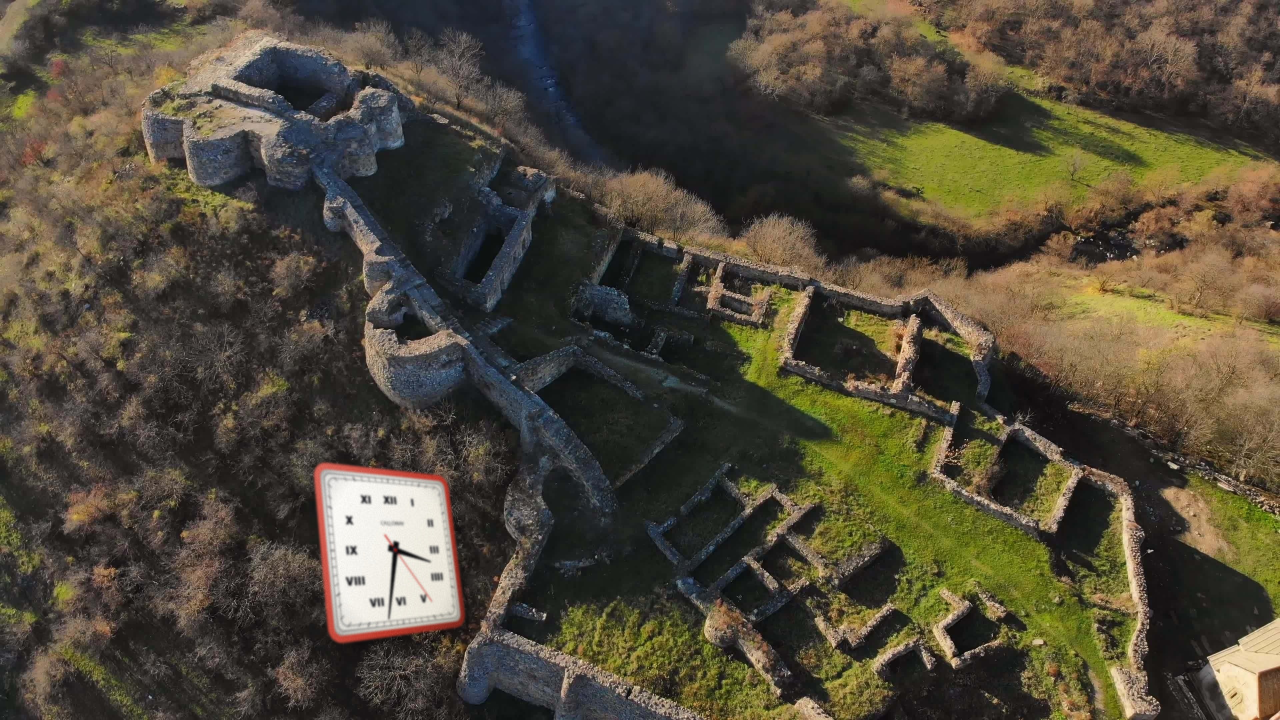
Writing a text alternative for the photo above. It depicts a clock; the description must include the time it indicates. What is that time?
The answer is 3:32:24
